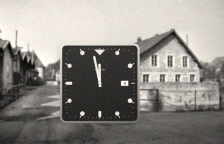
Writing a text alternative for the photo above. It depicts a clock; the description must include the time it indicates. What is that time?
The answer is 11:58
